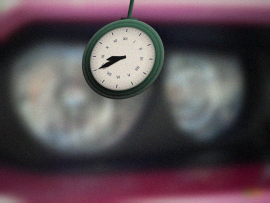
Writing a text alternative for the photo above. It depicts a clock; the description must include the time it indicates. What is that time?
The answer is 8:40
